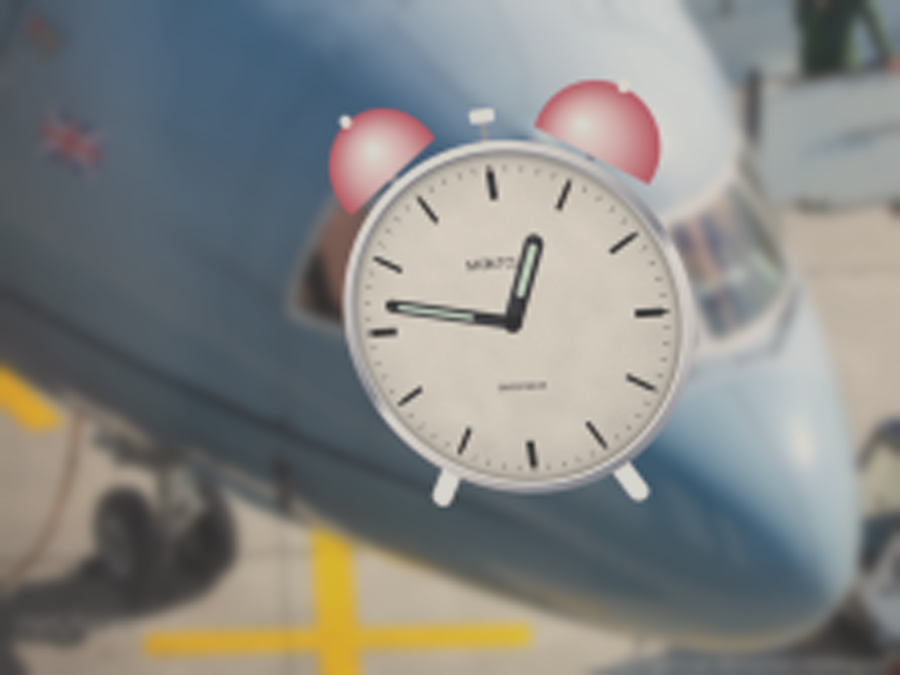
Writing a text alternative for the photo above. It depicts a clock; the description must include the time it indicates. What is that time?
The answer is 12:47
